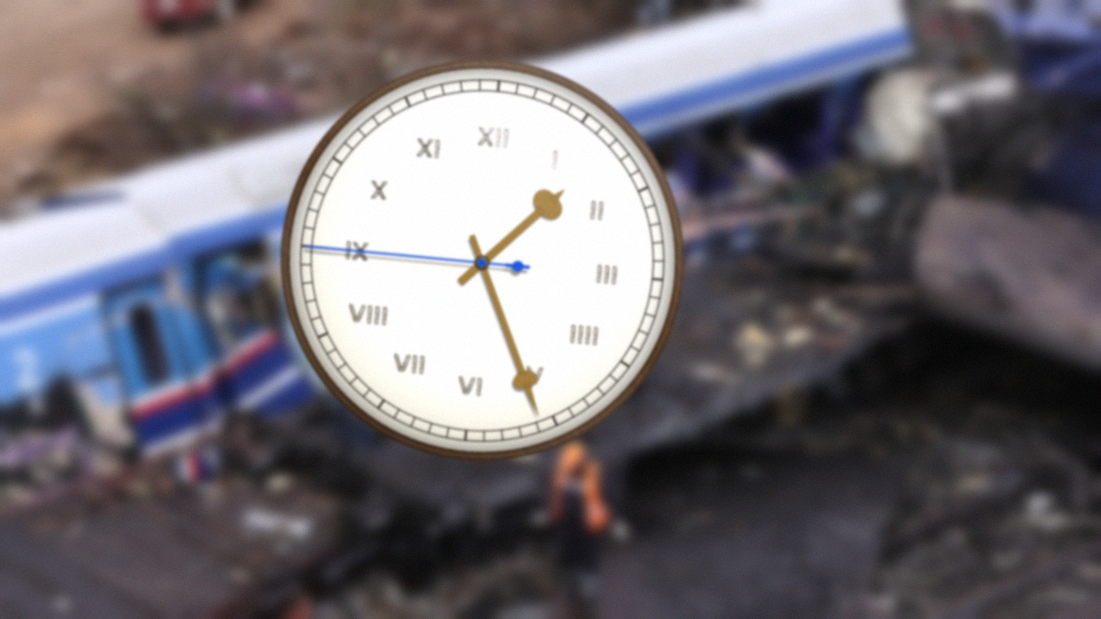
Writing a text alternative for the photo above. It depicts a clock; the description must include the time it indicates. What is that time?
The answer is 1:25:45
